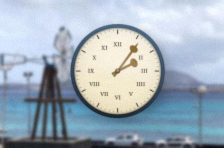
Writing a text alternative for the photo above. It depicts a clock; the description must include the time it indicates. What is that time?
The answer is 2:06
